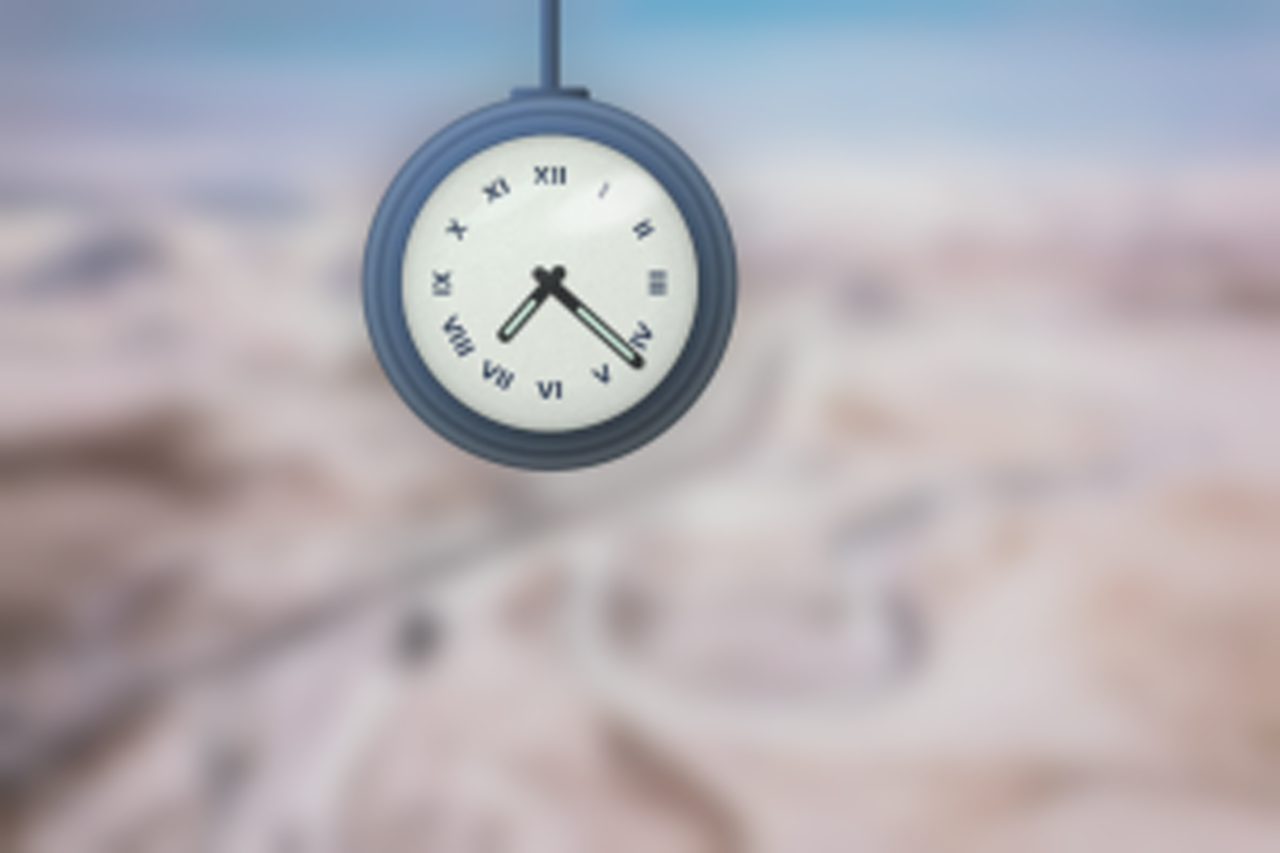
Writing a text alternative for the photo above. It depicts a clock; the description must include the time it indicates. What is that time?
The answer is 7:22
